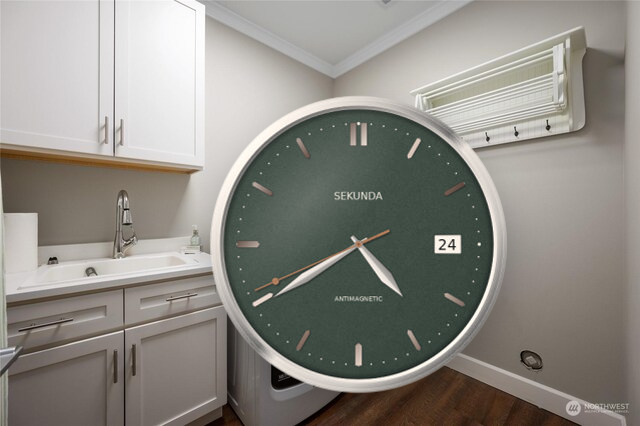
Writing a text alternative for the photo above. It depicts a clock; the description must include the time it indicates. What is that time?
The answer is 4:39:41
